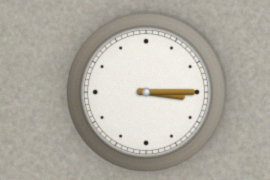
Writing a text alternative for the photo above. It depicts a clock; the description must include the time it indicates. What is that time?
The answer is 3:15
